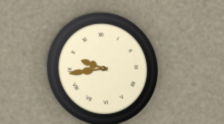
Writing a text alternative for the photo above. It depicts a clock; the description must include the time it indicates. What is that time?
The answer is 9:44
